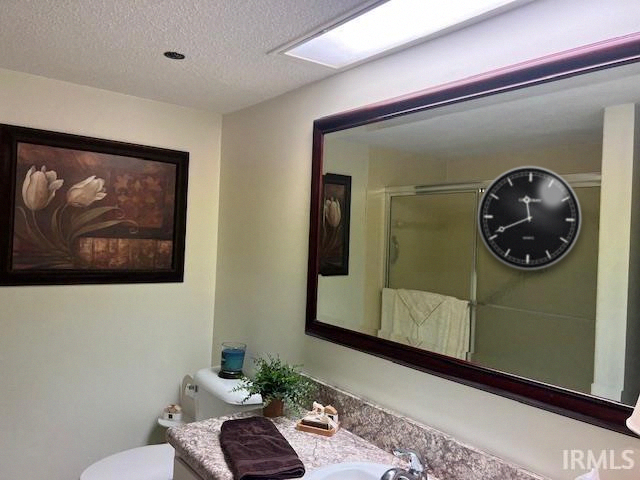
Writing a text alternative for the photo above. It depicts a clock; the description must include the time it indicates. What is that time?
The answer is 11:41
